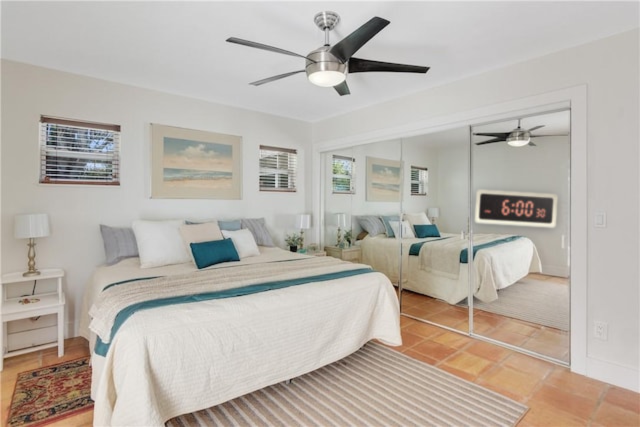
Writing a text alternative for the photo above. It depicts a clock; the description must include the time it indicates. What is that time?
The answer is 6:00
